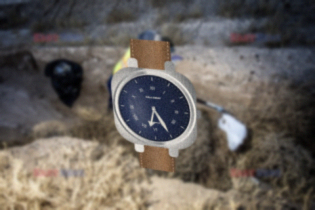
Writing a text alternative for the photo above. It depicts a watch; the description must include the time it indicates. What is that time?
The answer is 6:25
